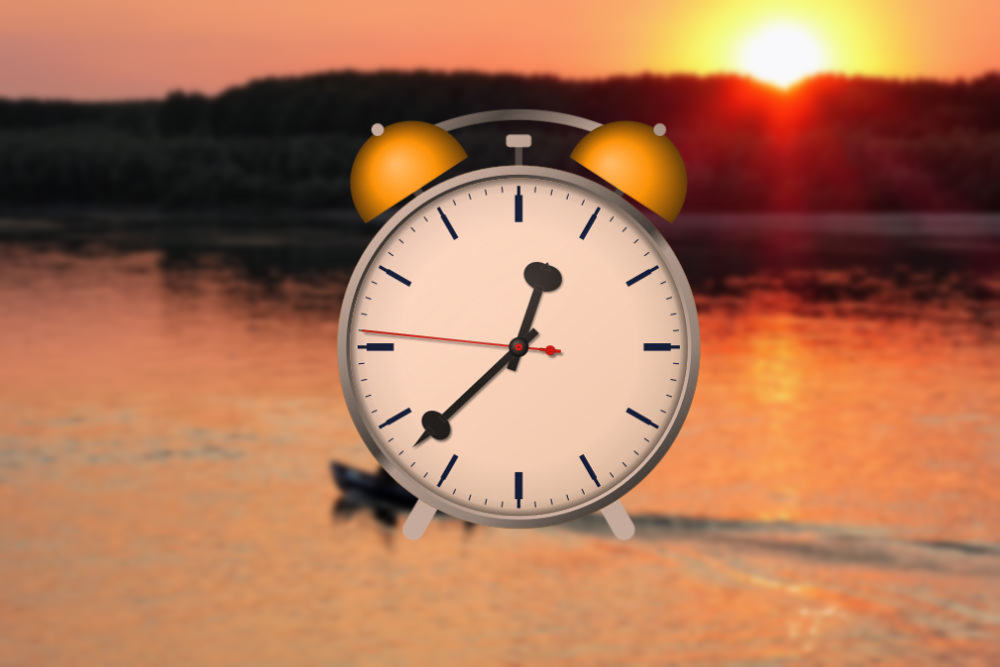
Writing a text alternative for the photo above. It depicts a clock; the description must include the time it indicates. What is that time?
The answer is 12:37:46
